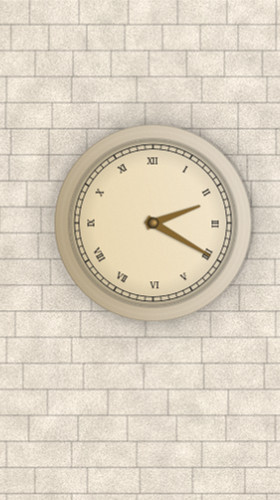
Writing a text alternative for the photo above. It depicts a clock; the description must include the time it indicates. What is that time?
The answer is 2:20
